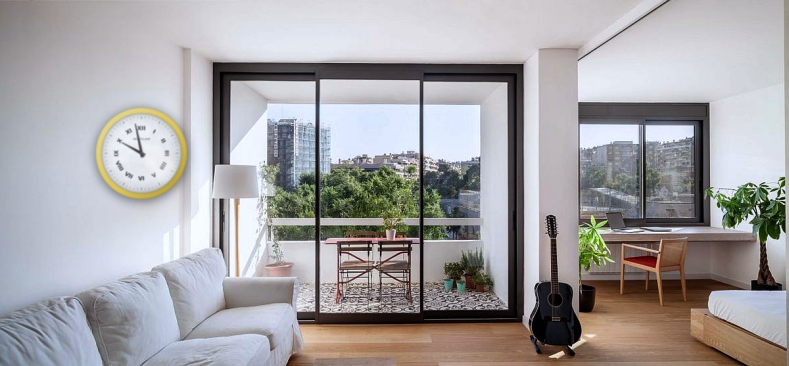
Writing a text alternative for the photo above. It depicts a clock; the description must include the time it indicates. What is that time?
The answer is 9:58
